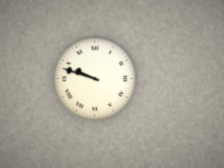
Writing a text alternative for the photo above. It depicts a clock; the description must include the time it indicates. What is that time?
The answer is 9:48
